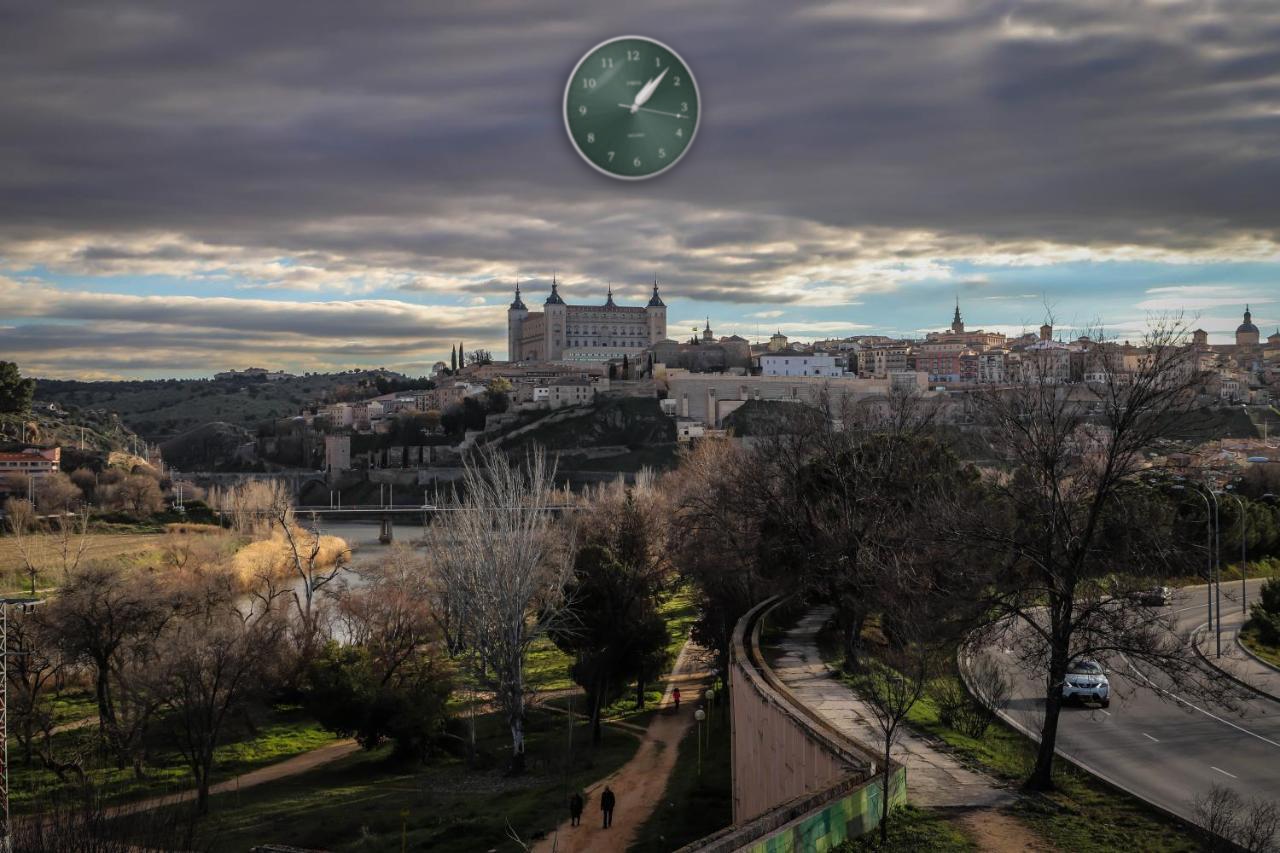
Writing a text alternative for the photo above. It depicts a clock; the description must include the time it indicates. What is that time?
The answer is 1:07:17
